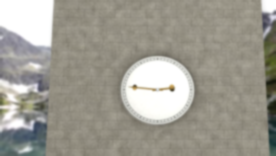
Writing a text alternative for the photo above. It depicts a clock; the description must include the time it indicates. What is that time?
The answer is 2:46
